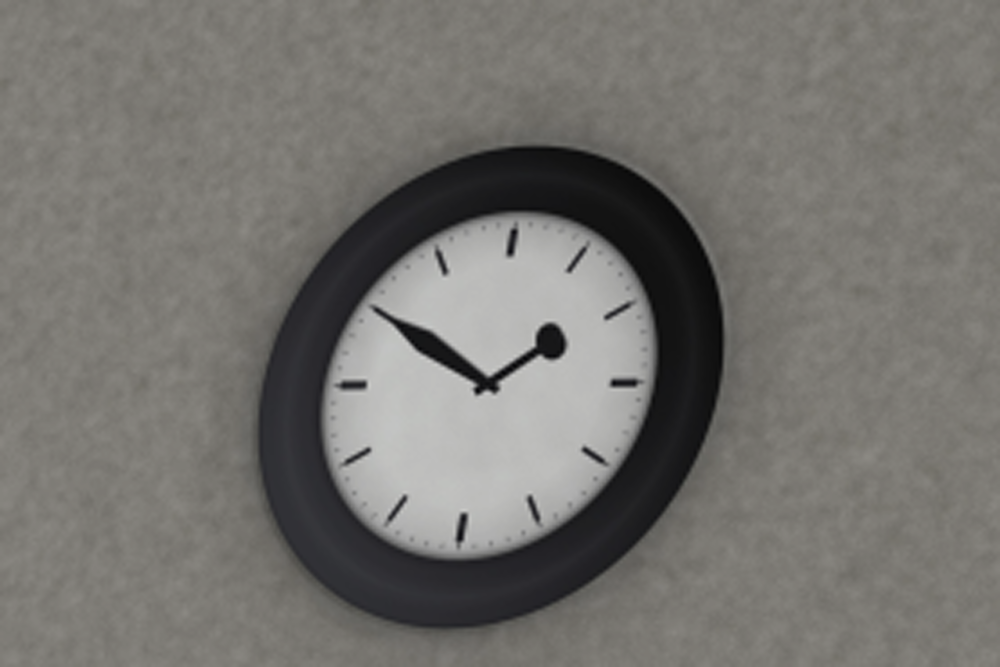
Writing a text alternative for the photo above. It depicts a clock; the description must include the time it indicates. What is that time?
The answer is 1:50
